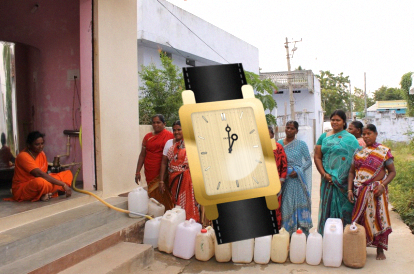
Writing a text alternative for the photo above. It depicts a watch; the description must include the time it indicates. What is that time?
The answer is 1:01
